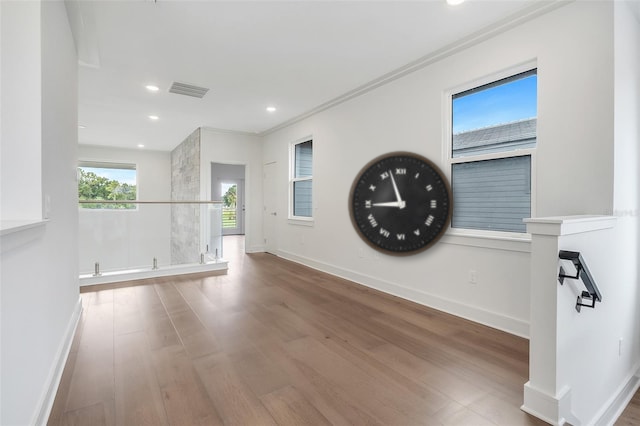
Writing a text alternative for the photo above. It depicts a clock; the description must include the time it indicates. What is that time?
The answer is 8:57
